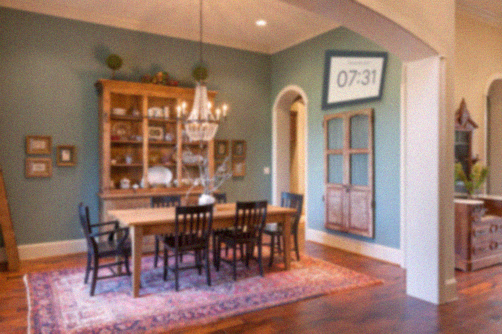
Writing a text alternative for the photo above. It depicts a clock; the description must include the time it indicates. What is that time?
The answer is 7:31
